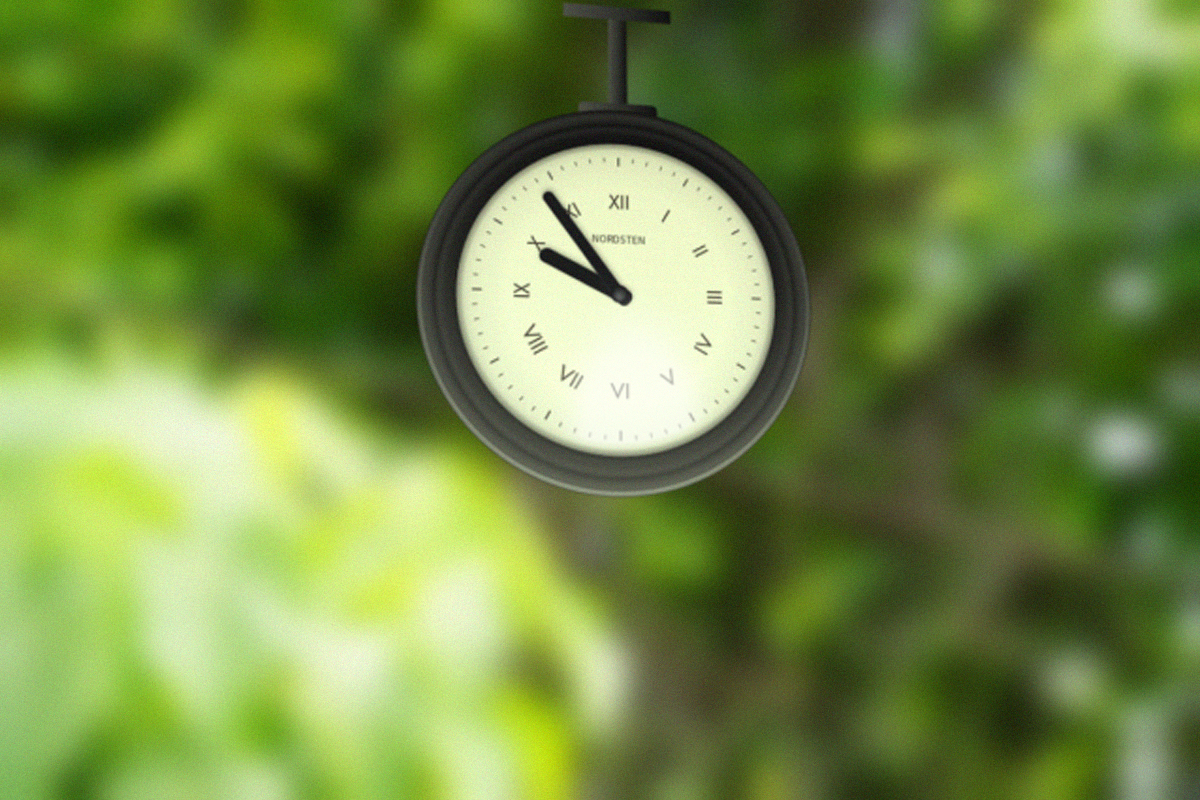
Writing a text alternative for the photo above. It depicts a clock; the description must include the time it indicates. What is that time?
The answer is 9:54
